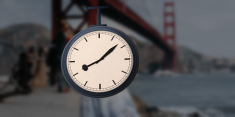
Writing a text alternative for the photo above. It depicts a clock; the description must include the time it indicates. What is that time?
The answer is 8:08
